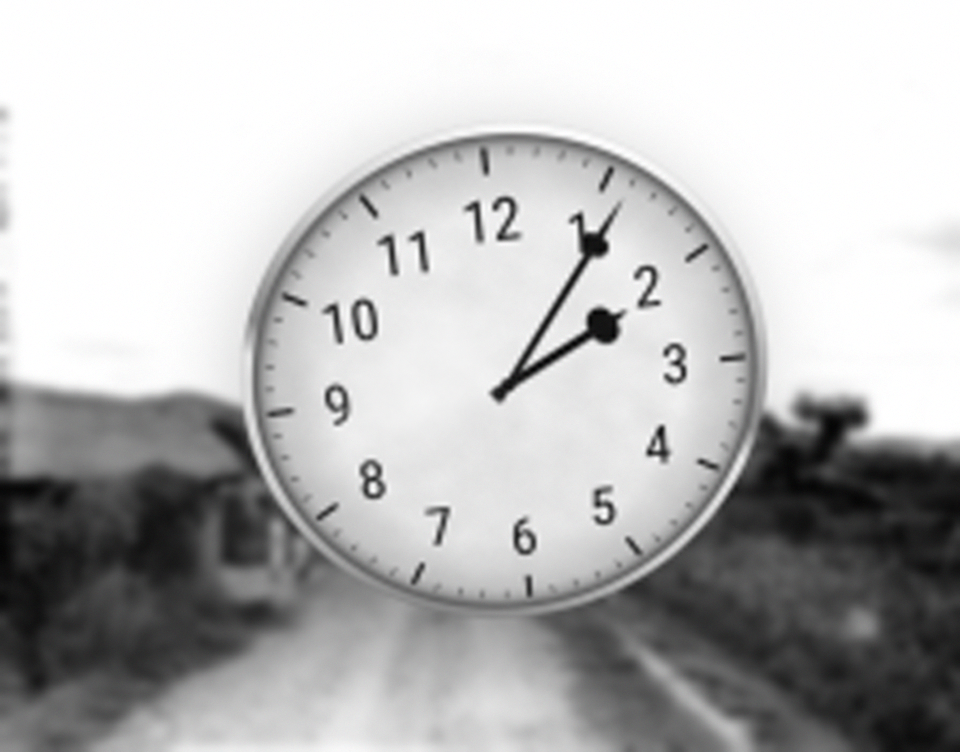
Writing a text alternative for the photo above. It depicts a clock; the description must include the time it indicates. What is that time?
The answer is 2:06
